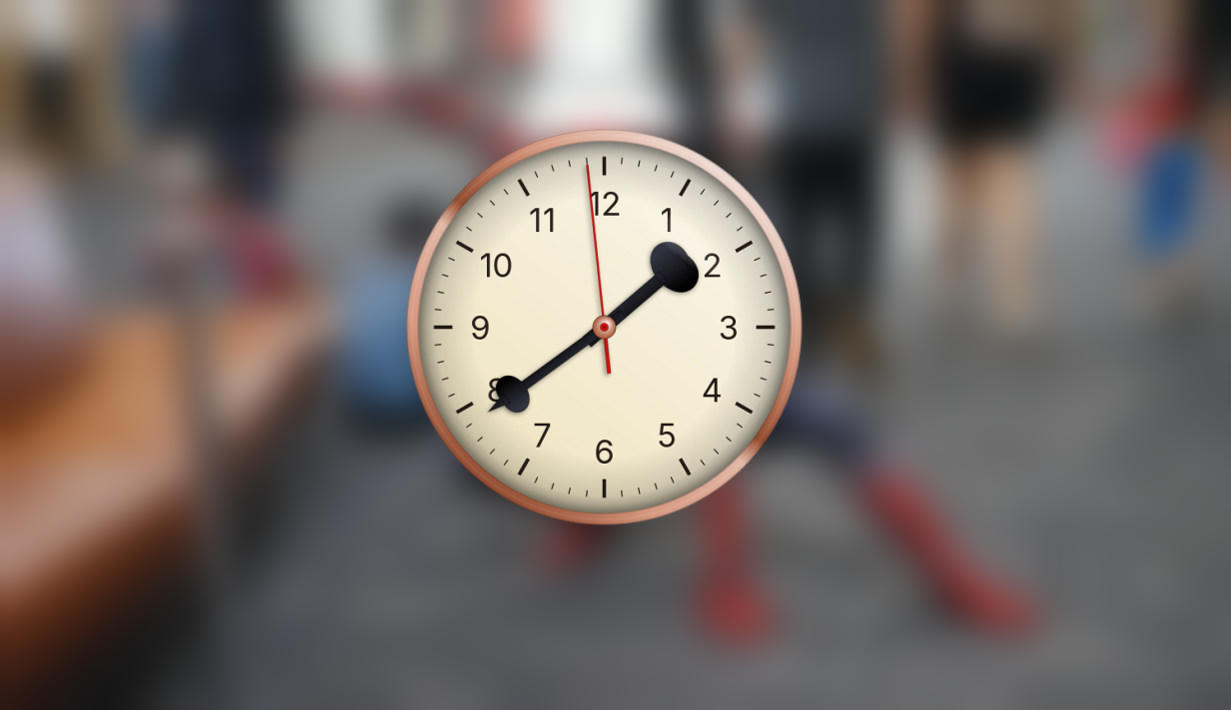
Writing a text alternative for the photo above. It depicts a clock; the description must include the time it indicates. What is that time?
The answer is 1:38:59
